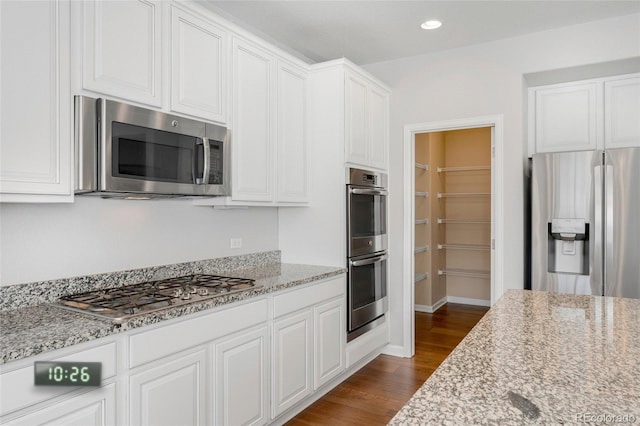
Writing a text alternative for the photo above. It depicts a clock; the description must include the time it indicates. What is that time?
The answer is 10:26
